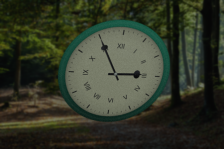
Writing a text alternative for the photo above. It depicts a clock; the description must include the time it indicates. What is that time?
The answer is 2:55
